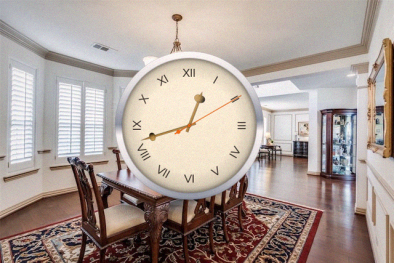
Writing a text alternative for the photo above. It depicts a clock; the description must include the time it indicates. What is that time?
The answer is 12:42:10
